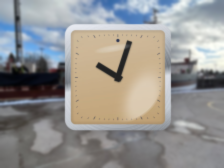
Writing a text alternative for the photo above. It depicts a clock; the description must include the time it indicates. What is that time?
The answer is 10:03
